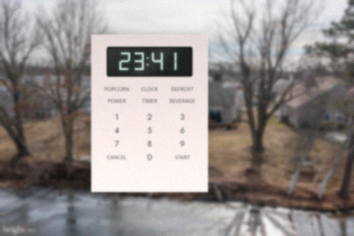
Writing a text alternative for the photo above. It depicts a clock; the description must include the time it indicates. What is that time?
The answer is 23:41
